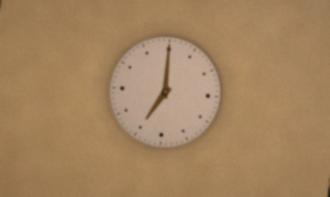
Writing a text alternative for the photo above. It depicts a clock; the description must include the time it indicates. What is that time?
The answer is 7:00
